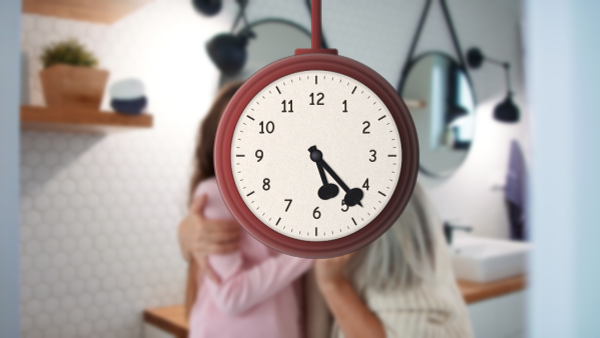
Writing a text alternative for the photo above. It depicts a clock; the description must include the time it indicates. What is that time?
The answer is 5:23
